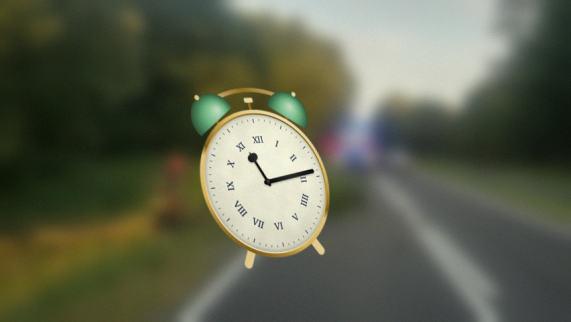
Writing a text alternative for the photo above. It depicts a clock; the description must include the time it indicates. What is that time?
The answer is 11:14
